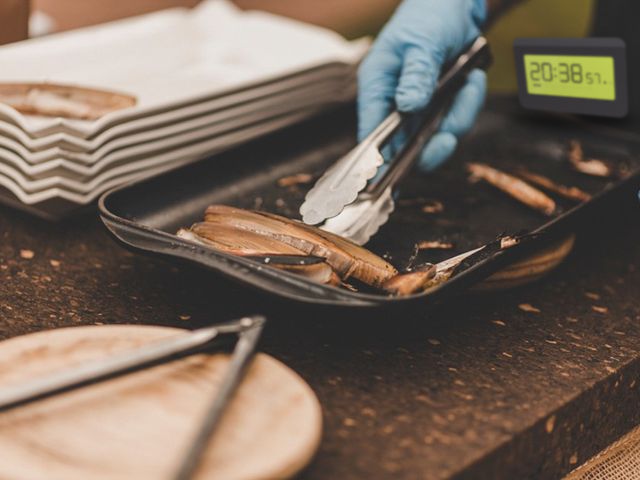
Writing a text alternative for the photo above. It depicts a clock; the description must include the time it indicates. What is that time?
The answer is 20:38
